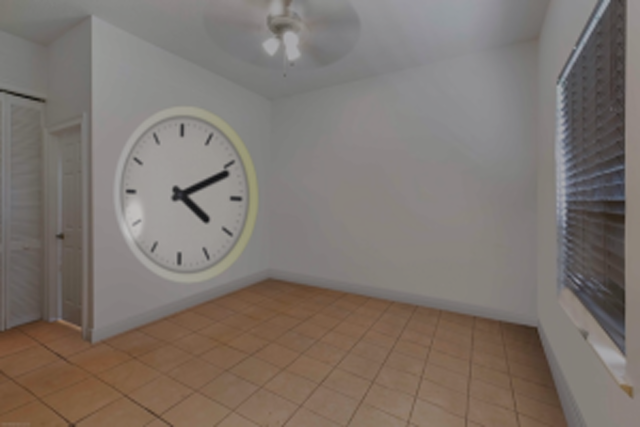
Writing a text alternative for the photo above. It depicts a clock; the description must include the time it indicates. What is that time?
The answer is 4:11
